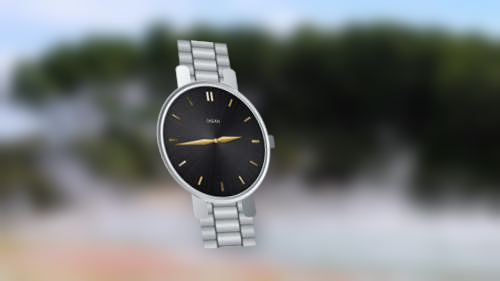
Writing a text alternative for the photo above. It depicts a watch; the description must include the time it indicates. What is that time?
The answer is 2:44
